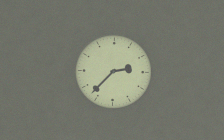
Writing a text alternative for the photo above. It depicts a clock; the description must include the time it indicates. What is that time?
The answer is 2:37
